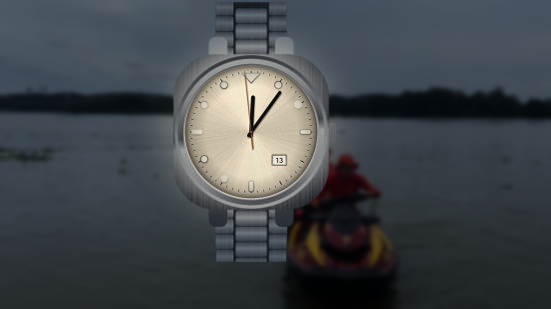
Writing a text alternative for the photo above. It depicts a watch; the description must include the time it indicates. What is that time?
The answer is 12:05:59
